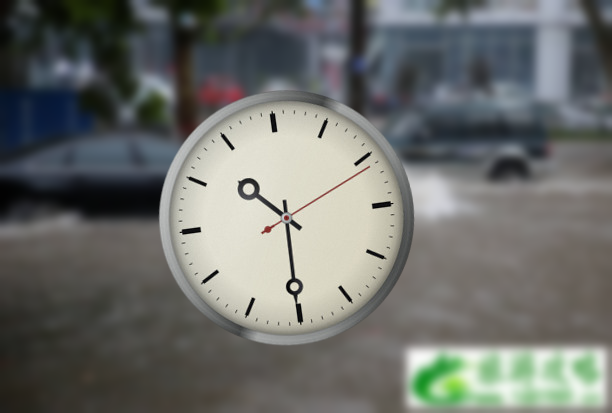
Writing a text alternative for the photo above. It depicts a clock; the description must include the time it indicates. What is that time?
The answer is 10:30:11
